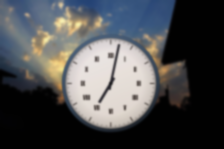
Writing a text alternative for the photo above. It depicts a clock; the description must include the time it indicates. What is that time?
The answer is 7:02
